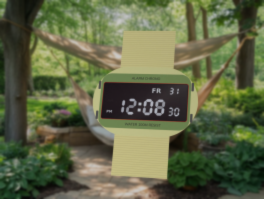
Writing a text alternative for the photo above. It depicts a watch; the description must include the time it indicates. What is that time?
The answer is 12:08
